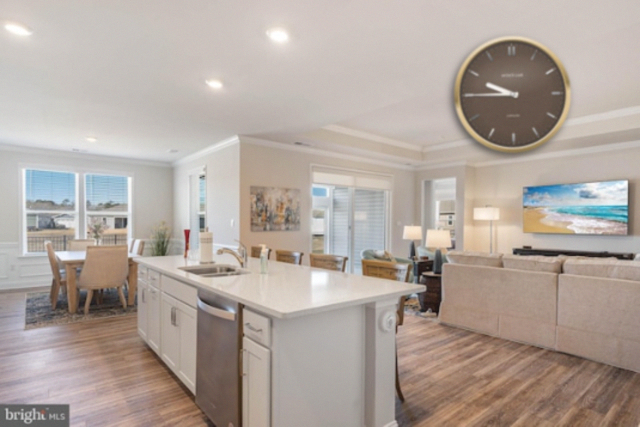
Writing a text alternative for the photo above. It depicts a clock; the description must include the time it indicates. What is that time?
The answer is 9:45
